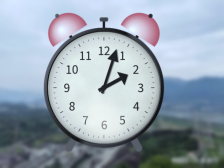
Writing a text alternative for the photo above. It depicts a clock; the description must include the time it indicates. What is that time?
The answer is 2:03
